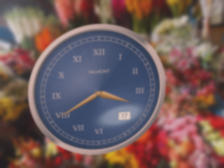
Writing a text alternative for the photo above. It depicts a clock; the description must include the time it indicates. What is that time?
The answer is 3:40
